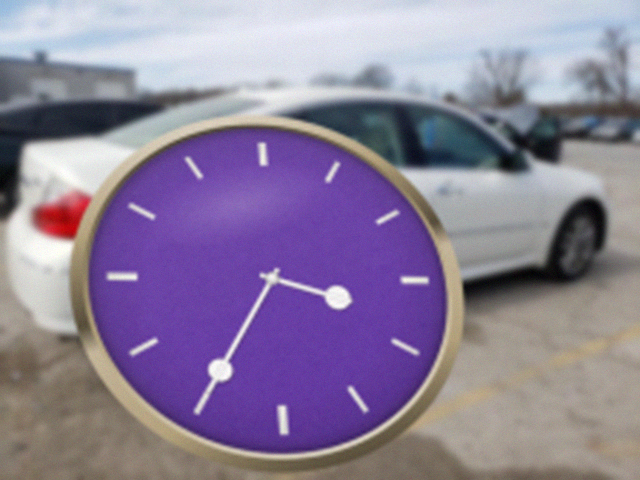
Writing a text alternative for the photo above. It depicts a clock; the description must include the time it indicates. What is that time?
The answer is 3:35
